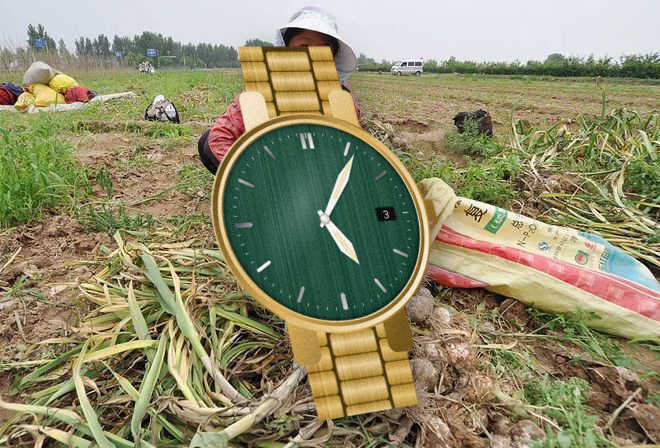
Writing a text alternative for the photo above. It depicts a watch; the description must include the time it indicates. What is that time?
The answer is 5:06
